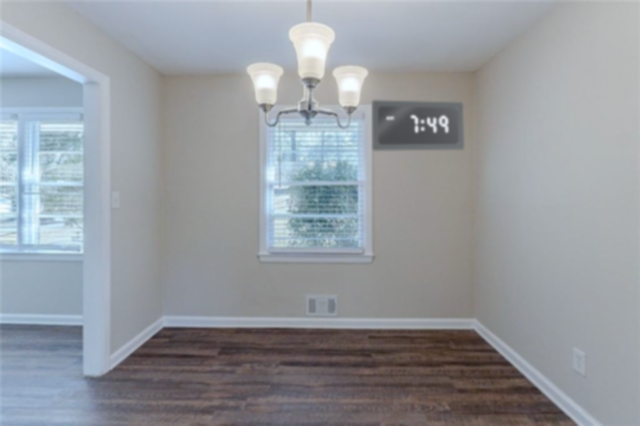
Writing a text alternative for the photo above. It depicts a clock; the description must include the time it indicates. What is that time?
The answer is 7:49
